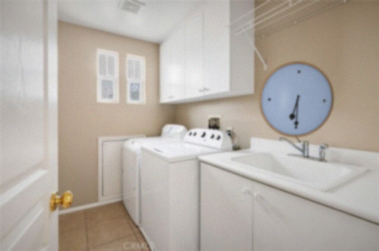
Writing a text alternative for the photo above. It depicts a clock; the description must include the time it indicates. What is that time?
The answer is 6:30
